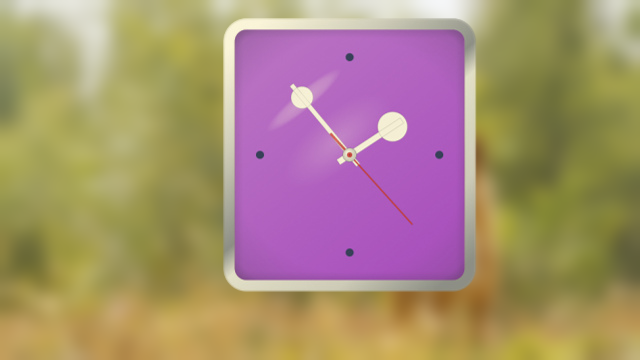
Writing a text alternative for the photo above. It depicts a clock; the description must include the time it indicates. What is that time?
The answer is 1:53:23
